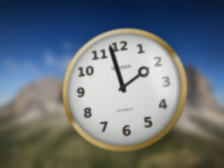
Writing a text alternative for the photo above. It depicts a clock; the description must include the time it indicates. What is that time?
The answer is 1:58
